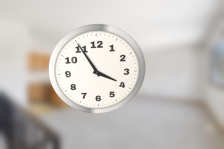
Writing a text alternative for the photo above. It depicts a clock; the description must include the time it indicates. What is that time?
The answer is 3:55
